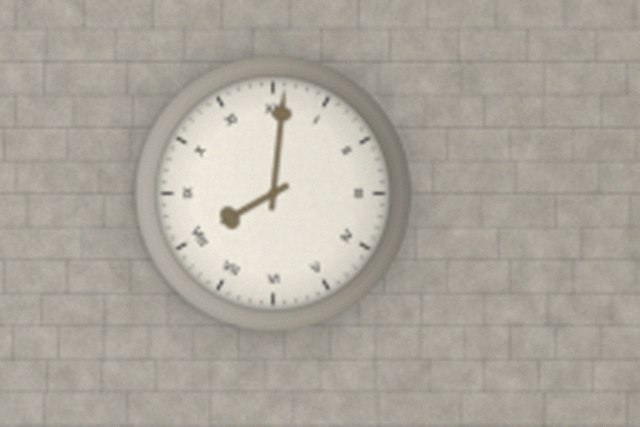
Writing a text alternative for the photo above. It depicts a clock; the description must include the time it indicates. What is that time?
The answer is 8:01
